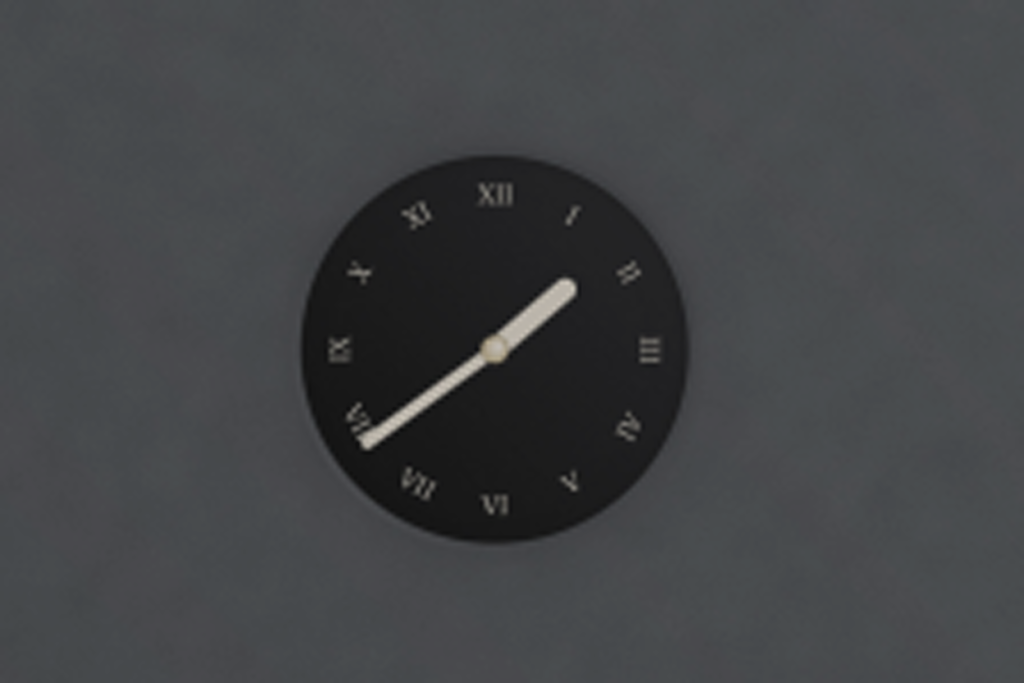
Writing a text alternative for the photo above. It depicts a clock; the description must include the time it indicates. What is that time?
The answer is 1:39
